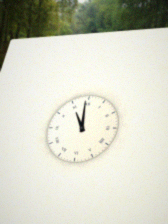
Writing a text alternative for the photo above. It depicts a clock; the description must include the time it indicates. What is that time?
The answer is 10:59
